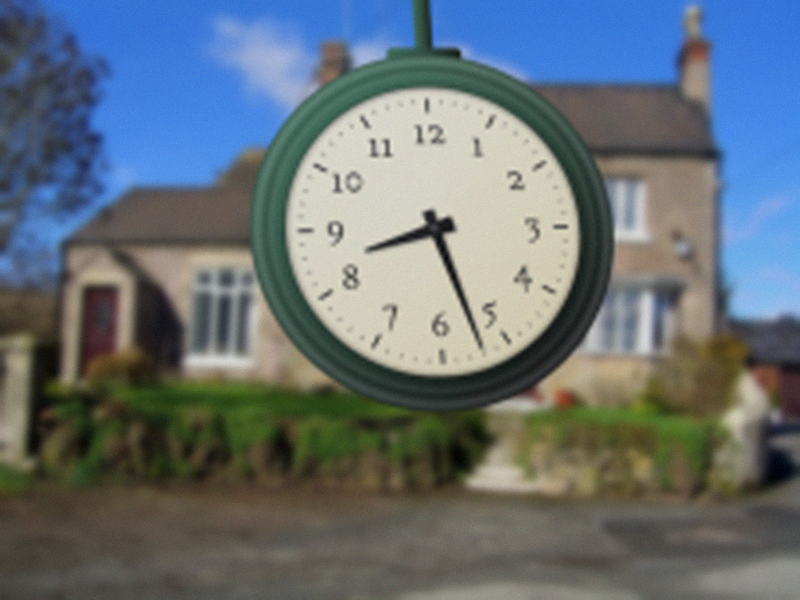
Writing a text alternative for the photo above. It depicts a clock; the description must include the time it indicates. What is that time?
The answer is 8:27
